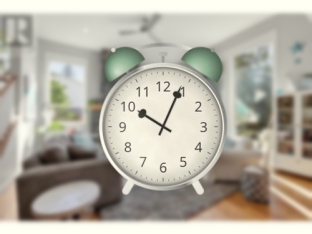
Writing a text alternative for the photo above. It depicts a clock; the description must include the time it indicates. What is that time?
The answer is 10:04
